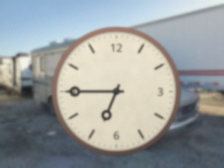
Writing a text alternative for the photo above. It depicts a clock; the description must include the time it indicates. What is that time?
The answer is 6:45
